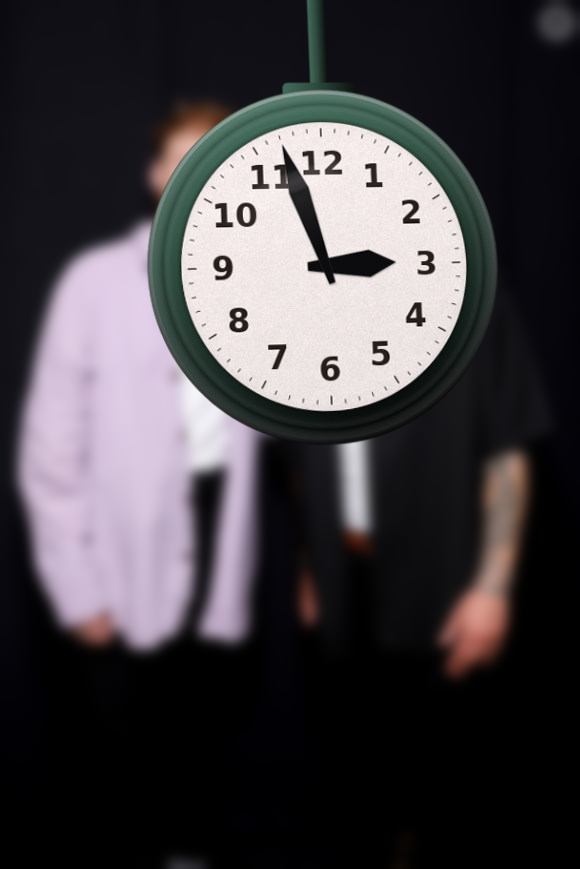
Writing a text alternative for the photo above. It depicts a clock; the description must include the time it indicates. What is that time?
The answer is 2:57
